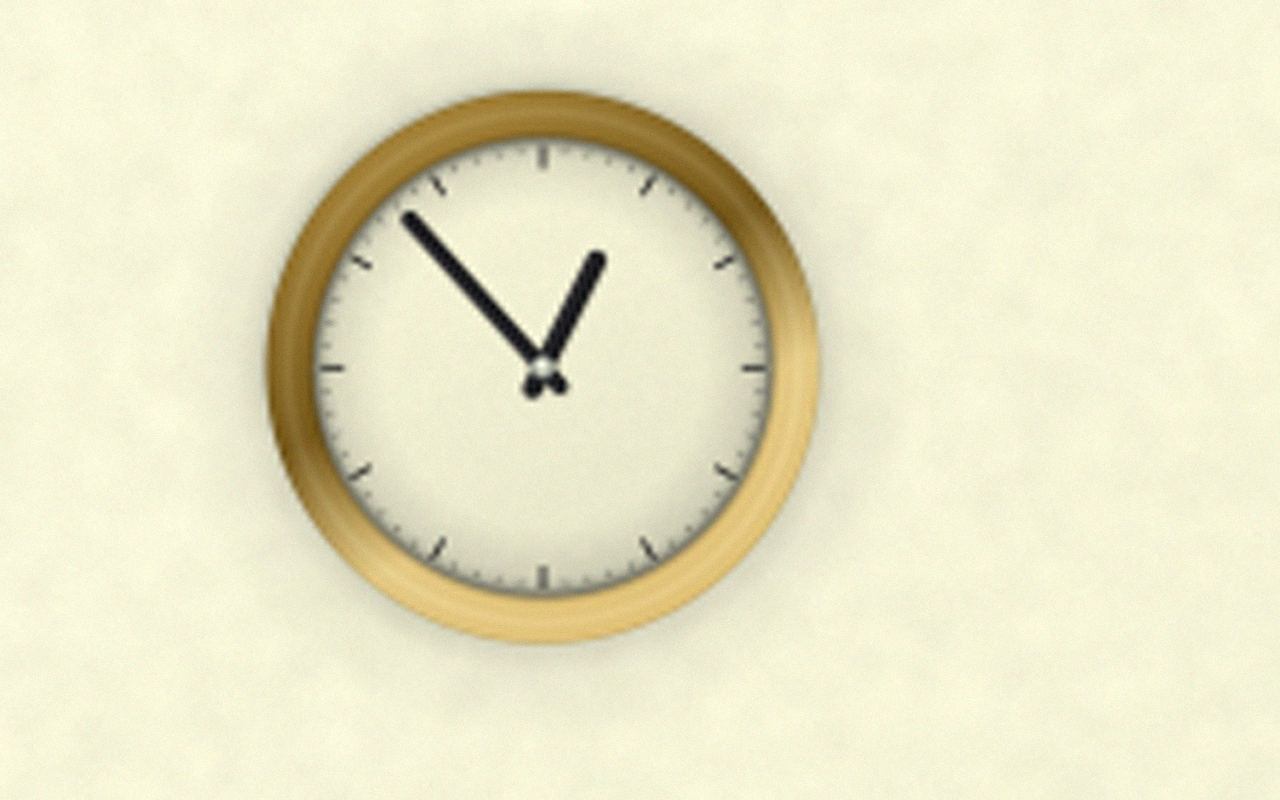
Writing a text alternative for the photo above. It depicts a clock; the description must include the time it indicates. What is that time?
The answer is 12:53
